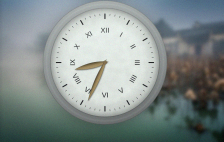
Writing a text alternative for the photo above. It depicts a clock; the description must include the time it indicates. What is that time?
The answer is 8:34
